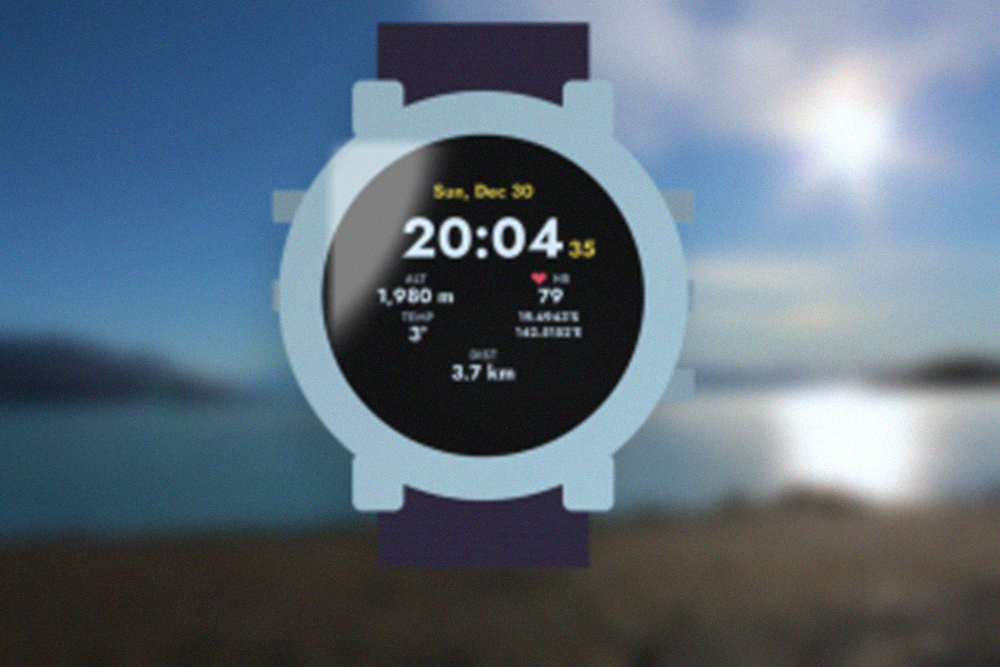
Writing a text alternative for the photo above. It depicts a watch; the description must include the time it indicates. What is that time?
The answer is 20:04
